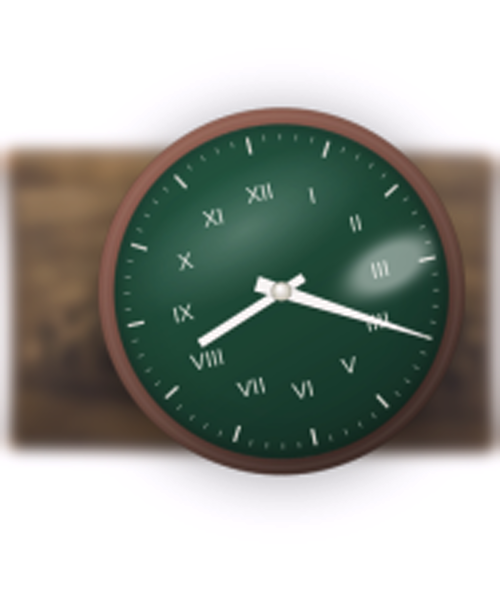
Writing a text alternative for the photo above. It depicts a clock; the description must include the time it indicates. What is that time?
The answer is 8:20
